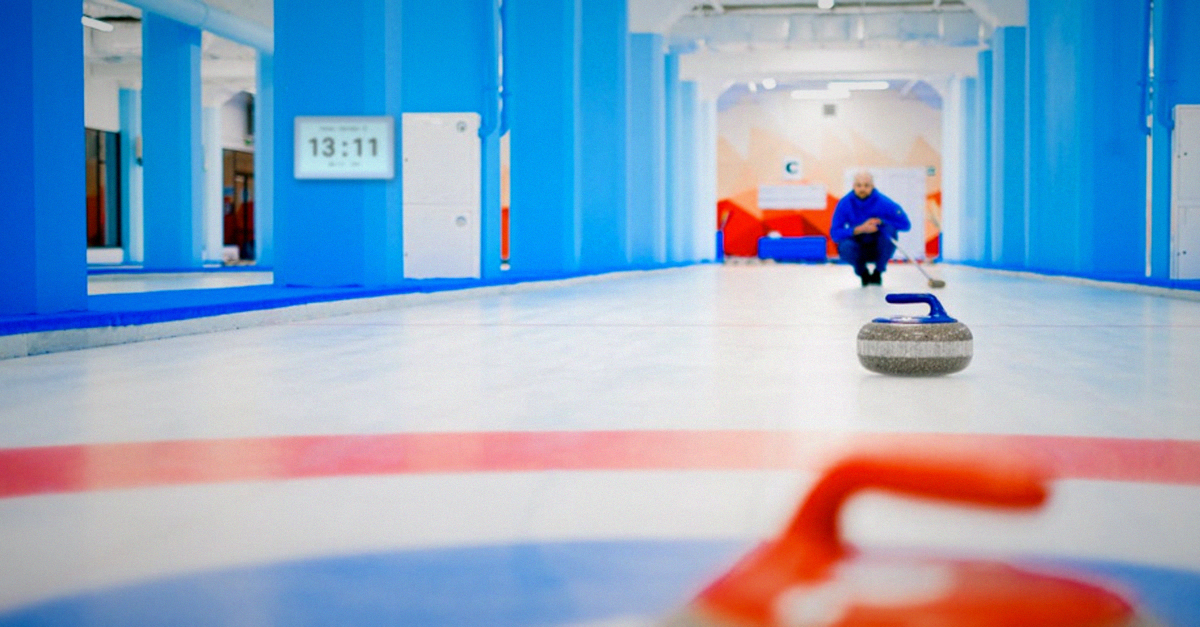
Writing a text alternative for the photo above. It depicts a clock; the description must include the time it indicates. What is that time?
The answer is 13:11
